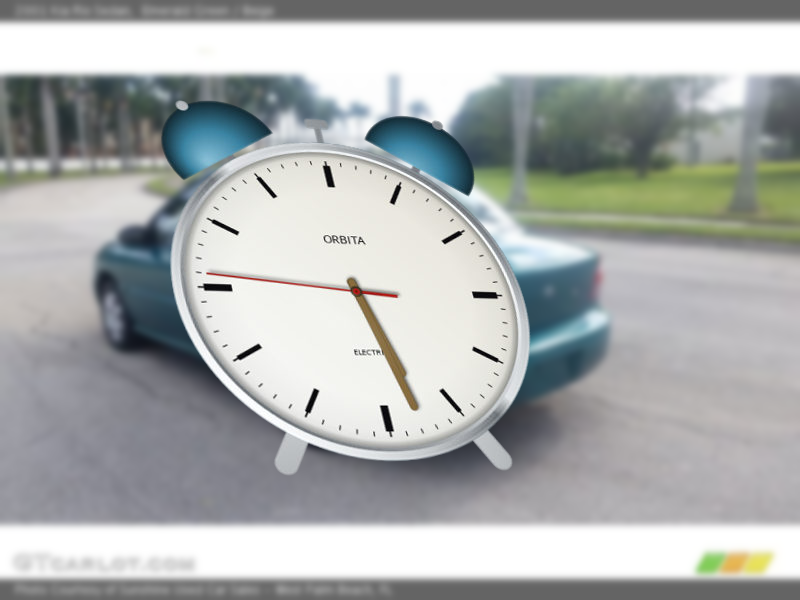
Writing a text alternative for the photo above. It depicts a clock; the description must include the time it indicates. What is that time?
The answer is 5:27:46
